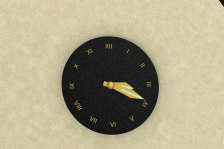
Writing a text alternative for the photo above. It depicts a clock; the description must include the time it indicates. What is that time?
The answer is 3:19
